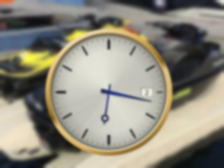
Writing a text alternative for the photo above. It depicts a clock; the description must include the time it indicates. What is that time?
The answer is 6:17
